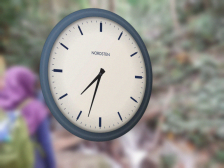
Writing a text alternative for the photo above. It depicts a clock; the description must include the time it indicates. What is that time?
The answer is 7:33
